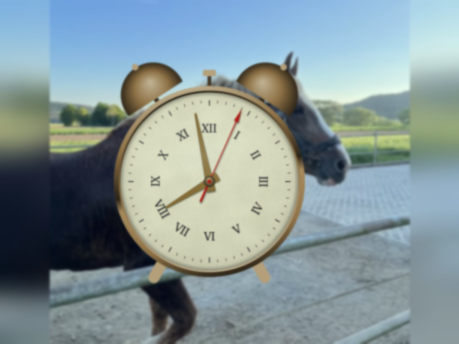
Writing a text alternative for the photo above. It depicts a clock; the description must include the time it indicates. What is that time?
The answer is 7:58:04
